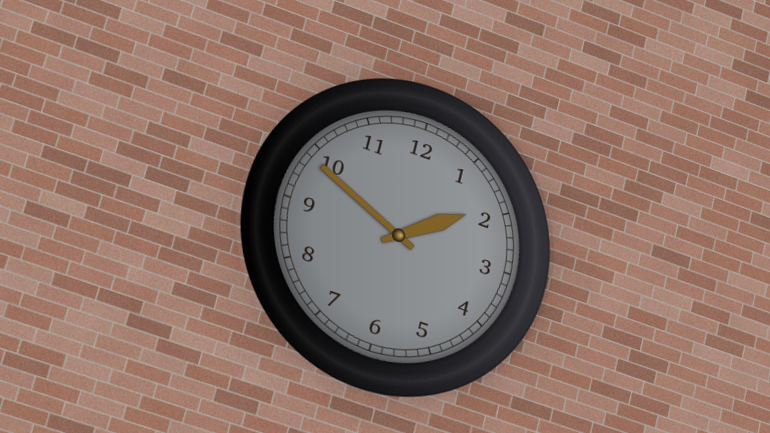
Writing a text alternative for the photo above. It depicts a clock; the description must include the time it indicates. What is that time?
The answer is 1:49
